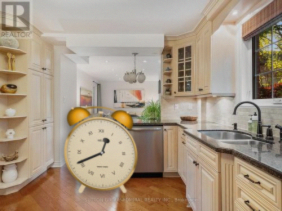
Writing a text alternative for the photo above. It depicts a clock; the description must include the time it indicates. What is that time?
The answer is 12:41
